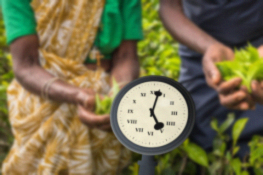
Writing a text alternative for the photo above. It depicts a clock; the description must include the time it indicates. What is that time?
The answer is 5:02
